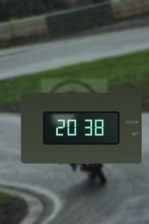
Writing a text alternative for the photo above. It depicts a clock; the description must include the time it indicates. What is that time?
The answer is 20:38
